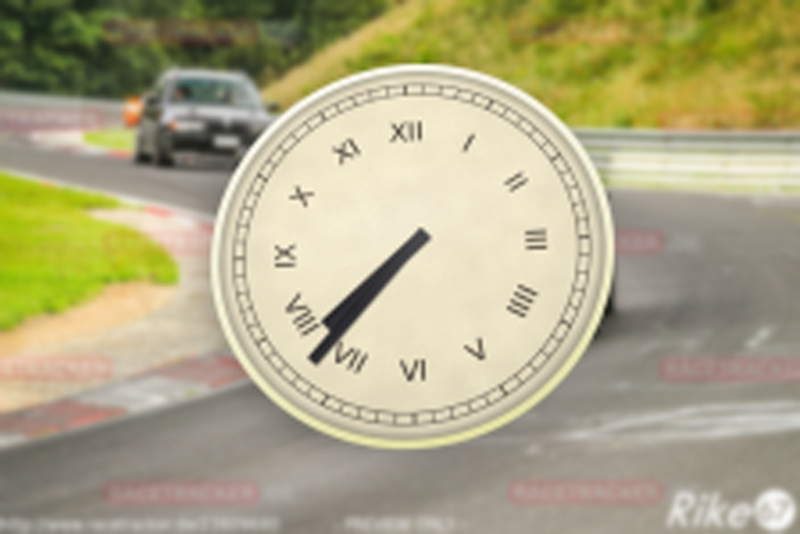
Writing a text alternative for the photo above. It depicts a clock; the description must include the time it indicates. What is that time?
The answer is 7:37
